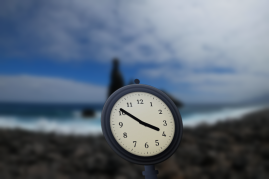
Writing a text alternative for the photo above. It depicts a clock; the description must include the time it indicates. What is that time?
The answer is 3:51
